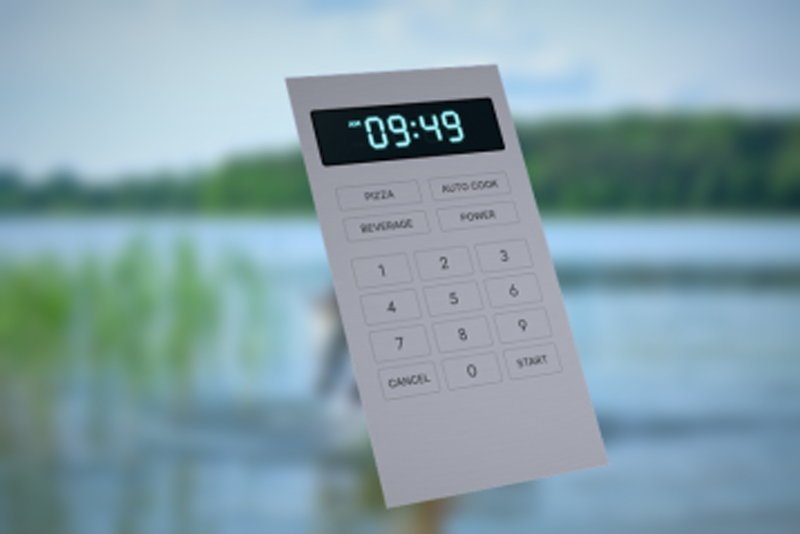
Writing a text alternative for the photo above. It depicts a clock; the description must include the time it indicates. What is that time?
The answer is 9:49
